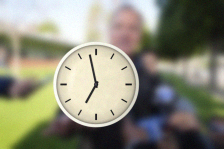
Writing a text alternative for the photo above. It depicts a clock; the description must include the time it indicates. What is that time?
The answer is 6:58
